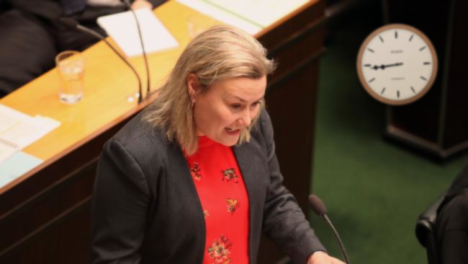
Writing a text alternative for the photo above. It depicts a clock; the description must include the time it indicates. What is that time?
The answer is 8:44
